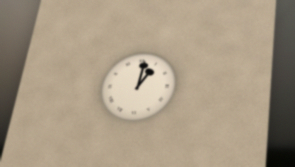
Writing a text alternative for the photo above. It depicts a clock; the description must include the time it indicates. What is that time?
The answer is 1:01
